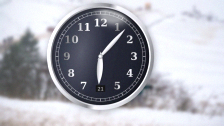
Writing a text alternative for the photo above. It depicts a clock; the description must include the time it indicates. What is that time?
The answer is 6:07
